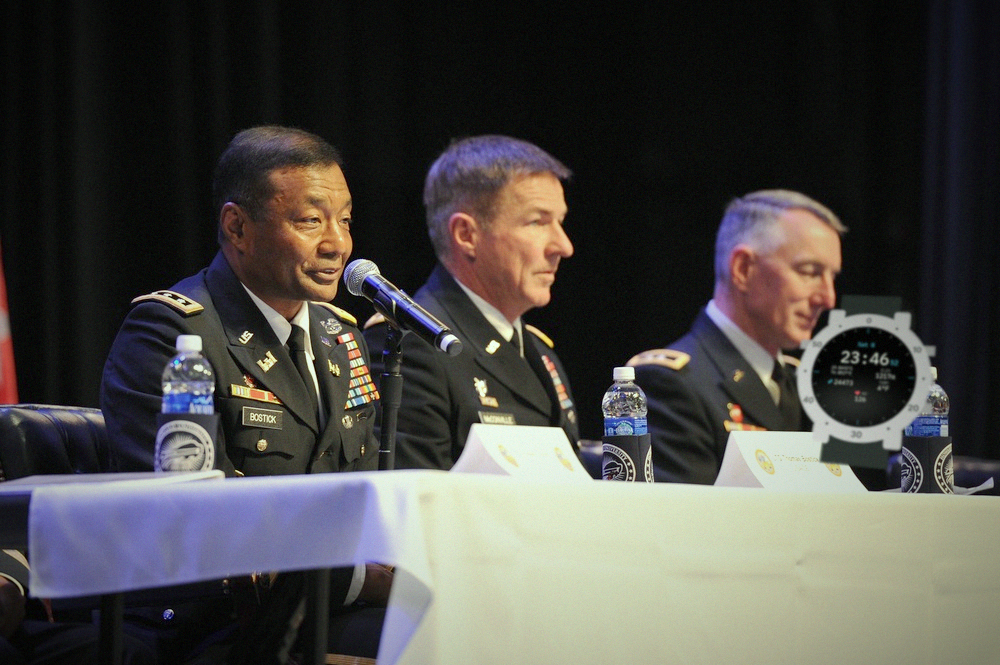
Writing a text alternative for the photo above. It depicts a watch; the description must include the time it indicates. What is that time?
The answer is 23:46
